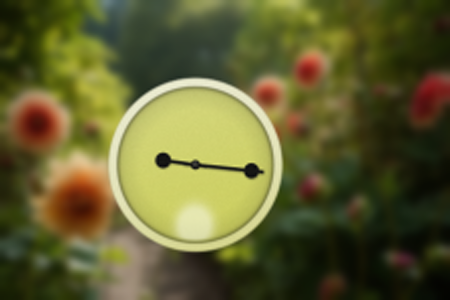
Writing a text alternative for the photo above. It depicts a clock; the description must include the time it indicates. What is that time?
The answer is 9:16
